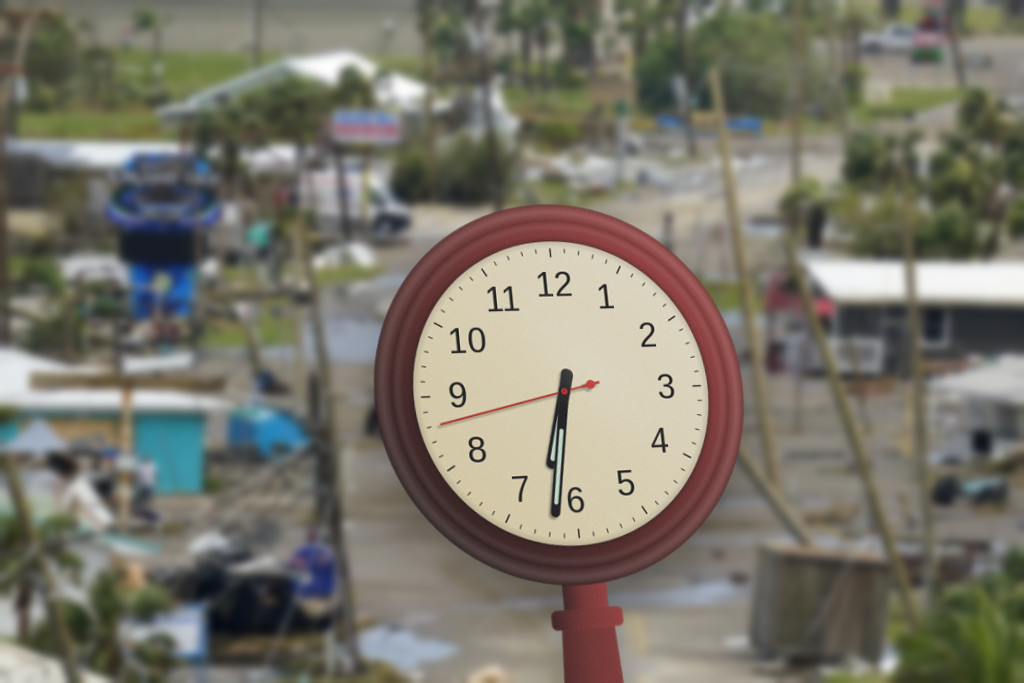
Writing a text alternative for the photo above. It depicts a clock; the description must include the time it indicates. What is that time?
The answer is 6:31:43
